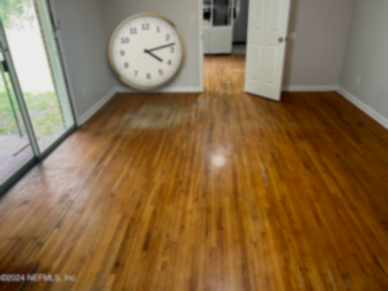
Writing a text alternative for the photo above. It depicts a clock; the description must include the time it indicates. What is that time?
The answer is 4:13
